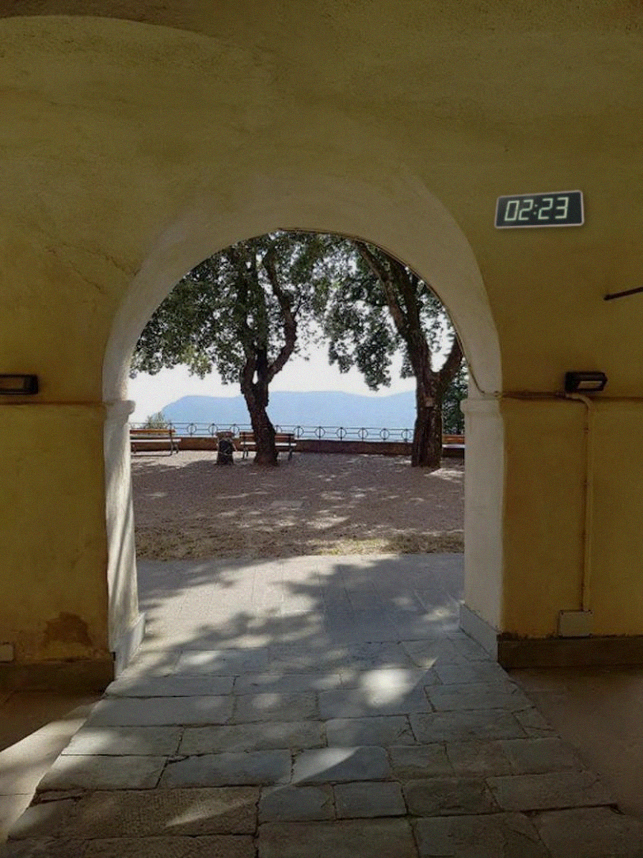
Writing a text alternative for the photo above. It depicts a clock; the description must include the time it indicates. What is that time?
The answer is 2:23
